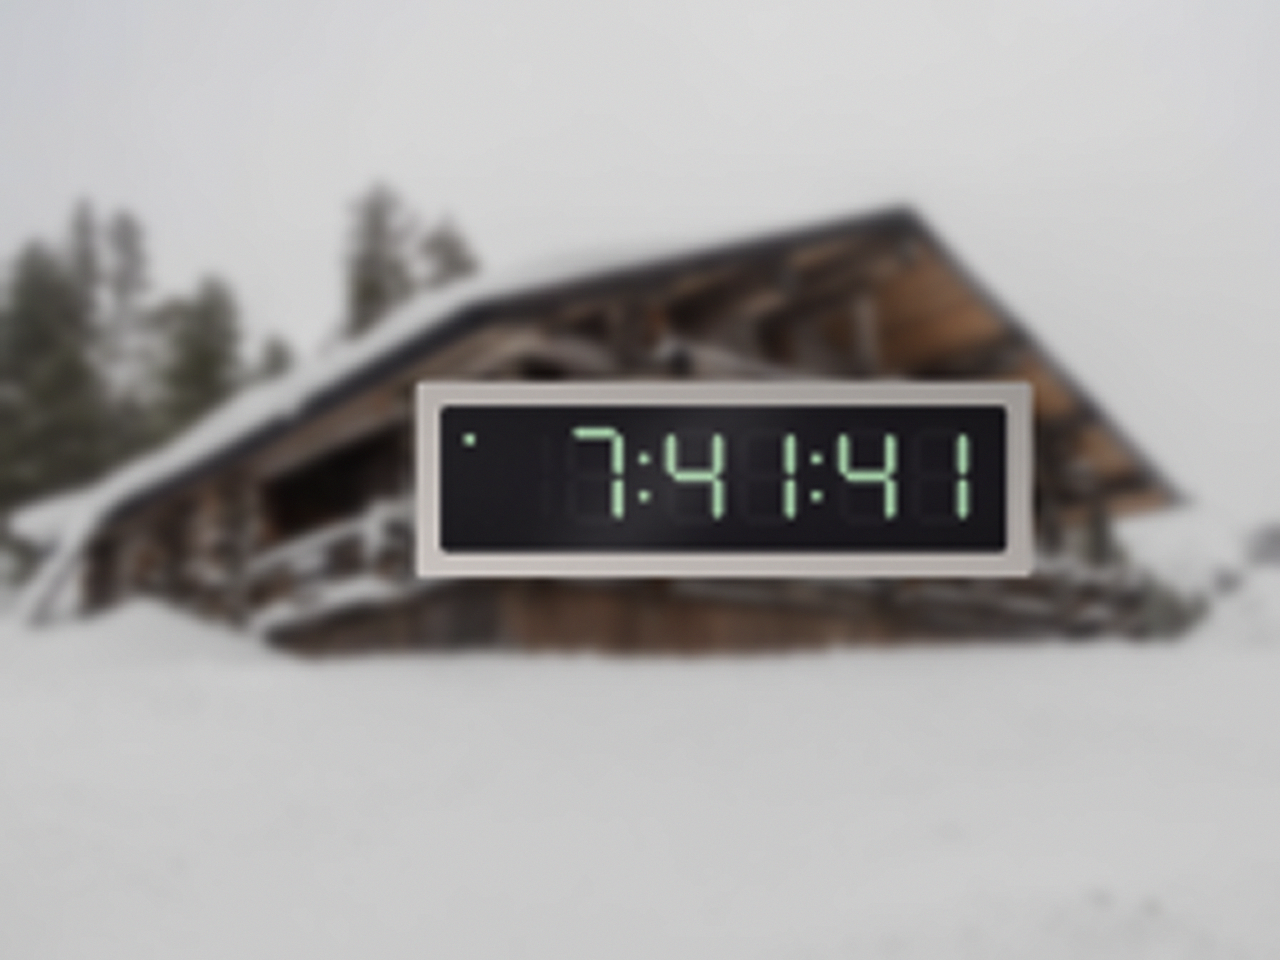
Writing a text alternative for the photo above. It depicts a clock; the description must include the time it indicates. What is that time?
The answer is 7:41:41
